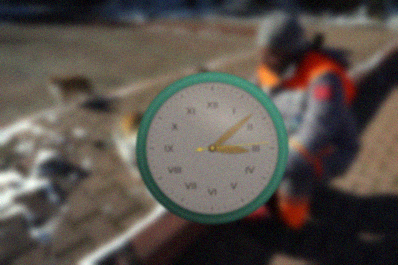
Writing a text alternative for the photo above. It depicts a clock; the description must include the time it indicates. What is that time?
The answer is 3:08:14
